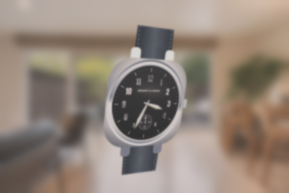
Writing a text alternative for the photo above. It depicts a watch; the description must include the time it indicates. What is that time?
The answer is 3:34
